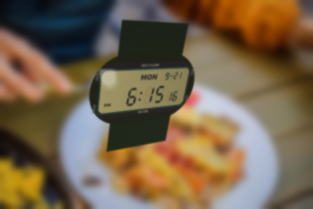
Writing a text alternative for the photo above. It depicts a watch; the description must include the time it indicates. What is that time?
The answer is 6:15:16
